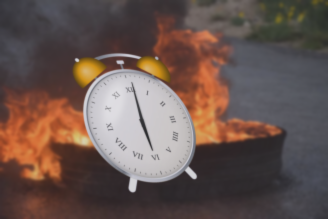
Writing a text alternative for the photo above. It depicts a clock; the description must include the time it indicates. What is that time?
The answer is 6:01
